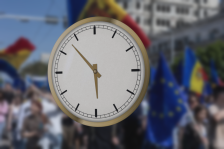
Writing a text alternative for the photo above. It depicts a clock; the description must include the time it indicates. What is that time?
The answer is 5:53
